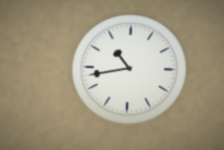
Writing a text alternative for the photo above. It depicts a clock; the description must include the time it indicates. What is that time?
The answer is 10:43
